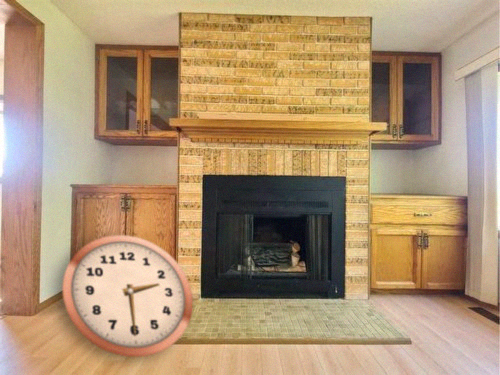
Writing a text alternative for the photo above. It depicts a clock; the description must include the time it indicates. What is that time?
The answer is 2:30
